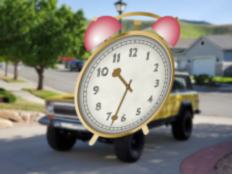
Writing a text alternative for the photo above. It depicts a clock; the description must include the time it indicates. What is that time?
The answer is 10:33
